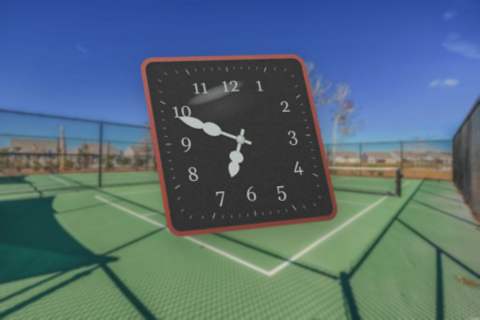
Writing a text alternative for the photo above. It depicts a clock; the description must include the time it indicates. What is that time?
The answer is 6:49
